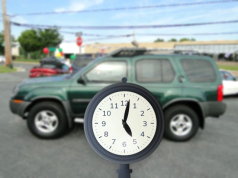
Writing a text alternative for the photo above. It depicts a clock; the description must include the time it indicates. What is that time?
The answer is 5:02
